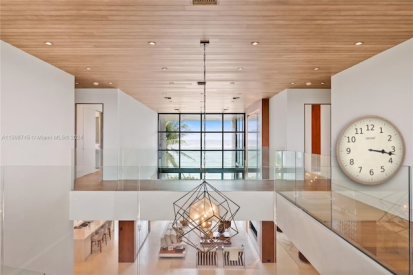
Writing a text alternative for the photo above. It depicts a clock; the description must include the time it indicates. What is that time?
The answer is 3:17
